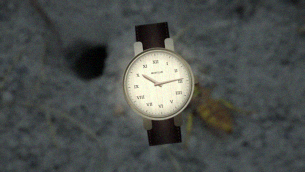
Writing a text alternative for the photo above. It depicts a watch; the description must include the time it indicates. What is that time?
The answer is 10:14
